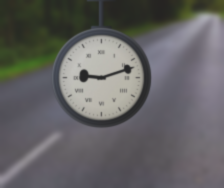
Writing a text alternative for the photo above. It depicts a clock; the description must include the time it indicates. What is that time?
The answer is 9:12
